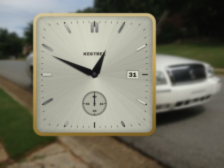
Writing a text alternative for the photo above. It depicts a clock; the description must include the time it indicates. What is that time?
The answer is 12:49
